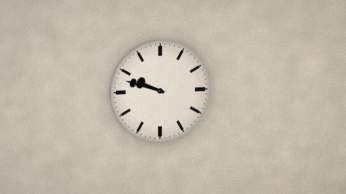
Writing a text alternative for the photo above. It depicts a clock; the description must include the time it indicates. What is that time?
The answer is 9:48
